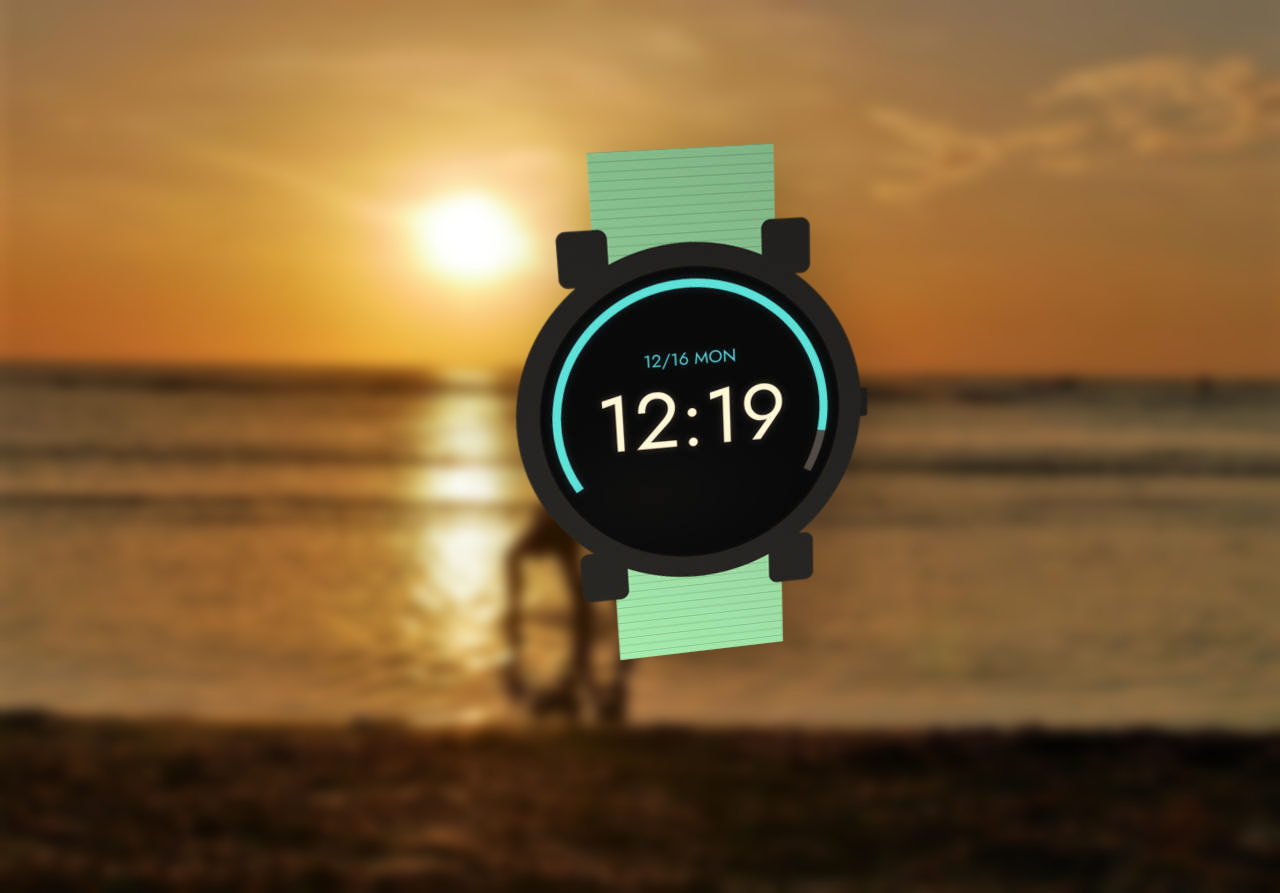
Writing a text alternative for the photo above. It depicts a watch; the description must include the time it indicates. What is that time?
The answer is 12:19
